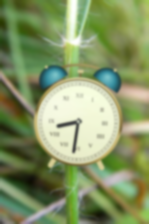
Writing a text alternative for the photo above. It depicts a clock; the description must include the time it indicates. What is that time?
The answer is 8:31
